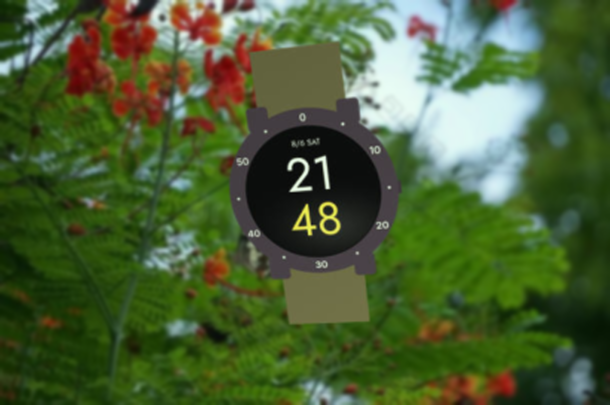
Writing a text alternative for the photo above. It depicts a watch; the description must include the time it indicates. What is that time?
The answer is 21:48
